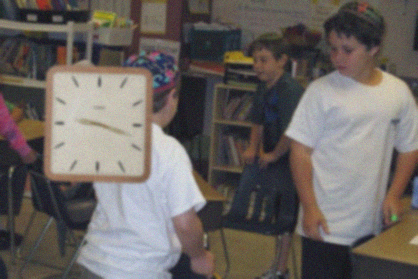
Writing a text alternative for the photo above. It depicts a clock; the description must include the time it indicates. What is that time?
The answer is 9:18
